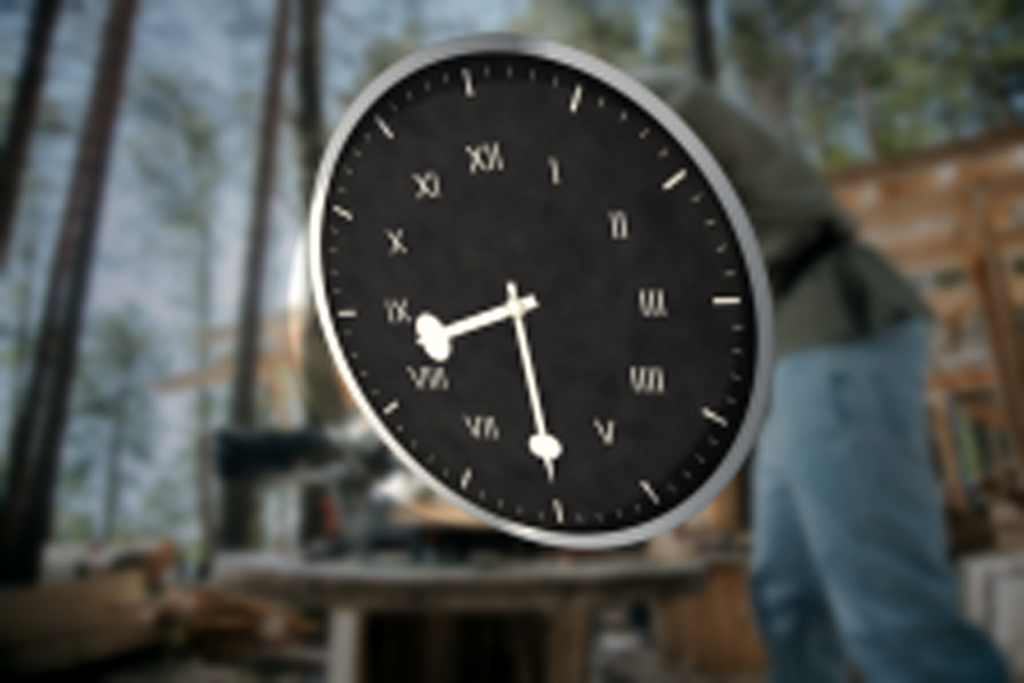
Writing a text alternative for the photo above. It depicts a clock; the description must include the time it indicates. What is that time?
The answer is 8:30
